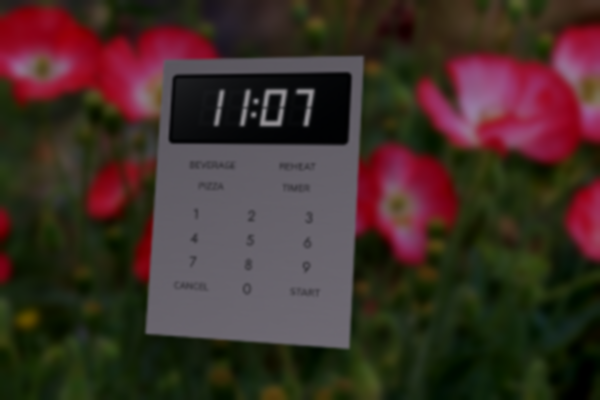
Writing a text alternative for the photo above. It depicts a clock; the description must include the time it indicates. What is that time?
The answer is 11:07
